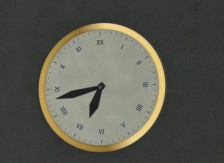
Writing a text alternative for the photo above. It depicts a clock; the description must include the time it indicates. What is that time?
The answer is 6:43
